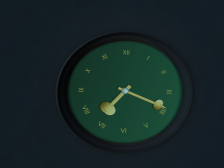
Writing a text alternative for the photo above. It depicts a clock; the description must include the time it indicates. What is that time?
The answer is 7:19
